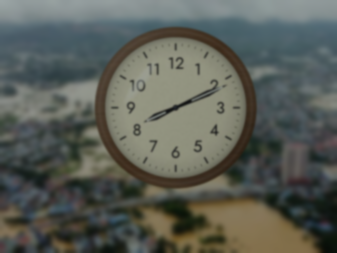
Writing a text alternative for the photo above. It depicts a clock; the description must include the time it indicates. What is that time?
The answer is 8:11
